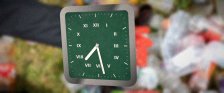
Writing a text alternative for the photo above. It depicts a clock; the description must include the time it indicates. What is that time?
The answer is 7:28
